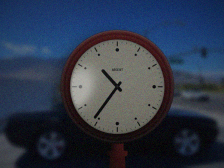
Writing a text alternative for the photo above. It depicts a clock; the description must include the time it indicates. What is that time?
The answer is 10:36
